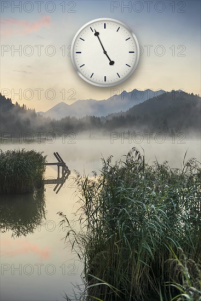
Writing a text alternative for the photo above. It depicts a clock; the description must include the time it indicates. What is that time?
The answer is 4:56
